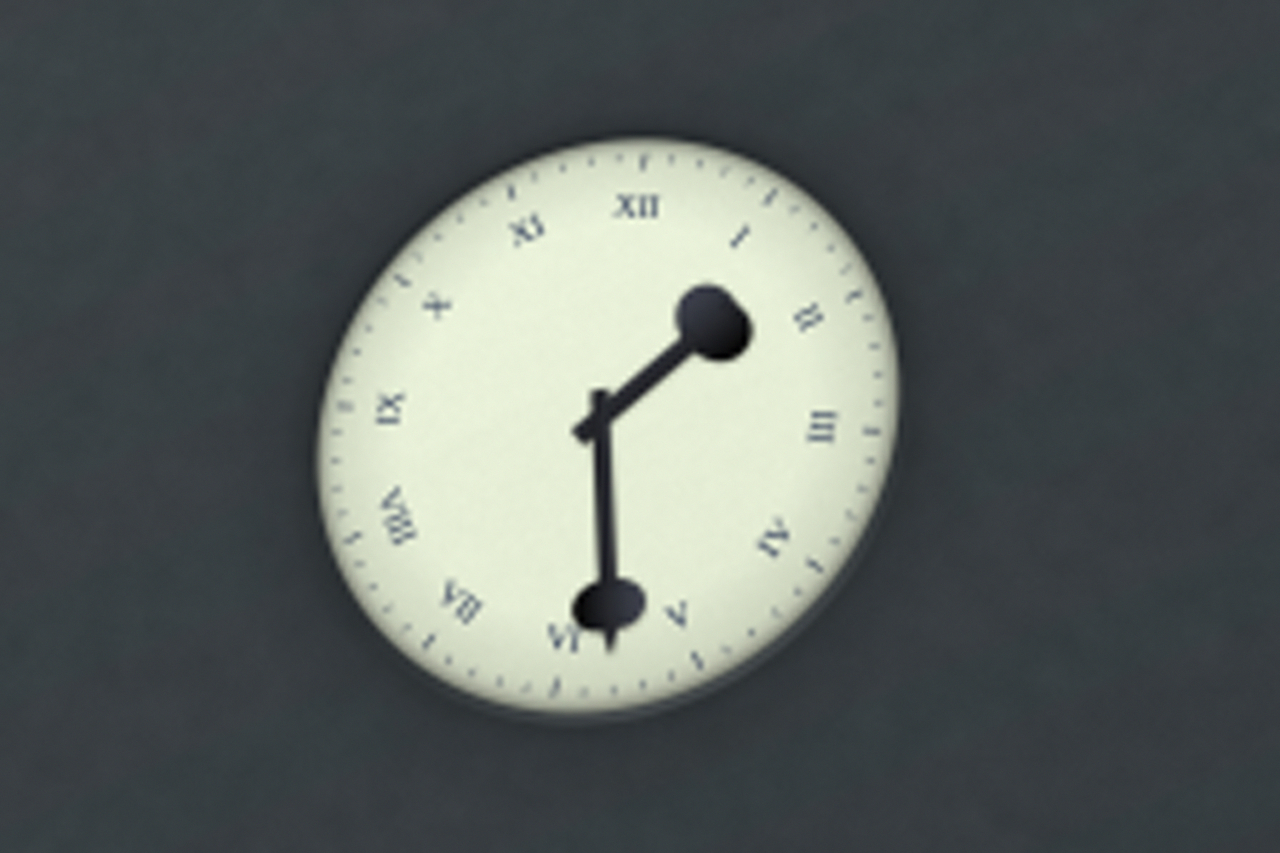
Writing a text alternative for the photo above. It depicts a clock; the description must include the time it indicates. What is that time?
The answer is 1:28
